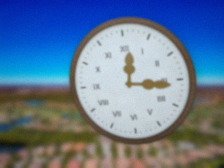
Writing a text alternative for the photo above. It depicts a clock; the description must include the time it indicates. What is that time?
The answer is 12:16
